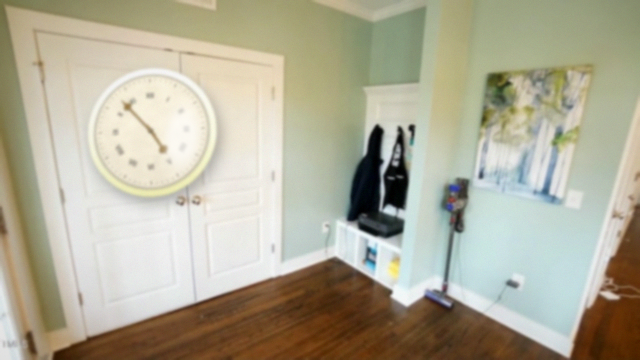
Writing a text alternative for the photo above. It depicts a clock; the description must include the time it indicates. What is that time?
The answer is 4:53
